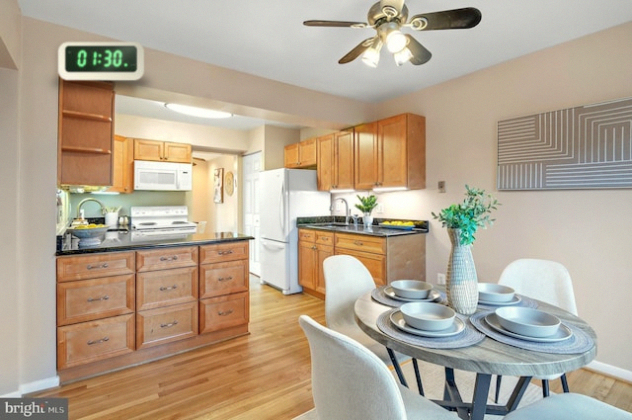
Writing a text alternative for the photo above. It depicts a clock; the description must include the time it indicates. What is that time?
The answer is 1:30
